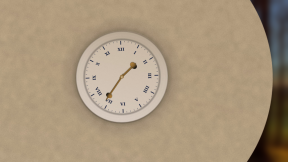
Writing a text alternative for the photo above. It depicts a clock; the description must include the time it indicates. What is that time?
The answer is 1:36
